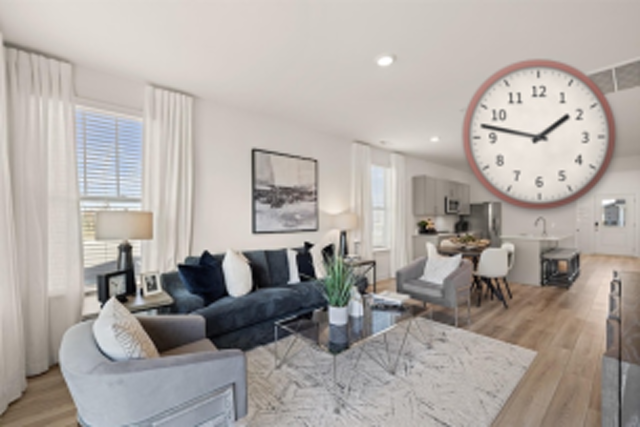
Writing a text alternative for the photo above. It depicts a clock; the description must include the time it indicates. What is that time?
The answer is 1:47
